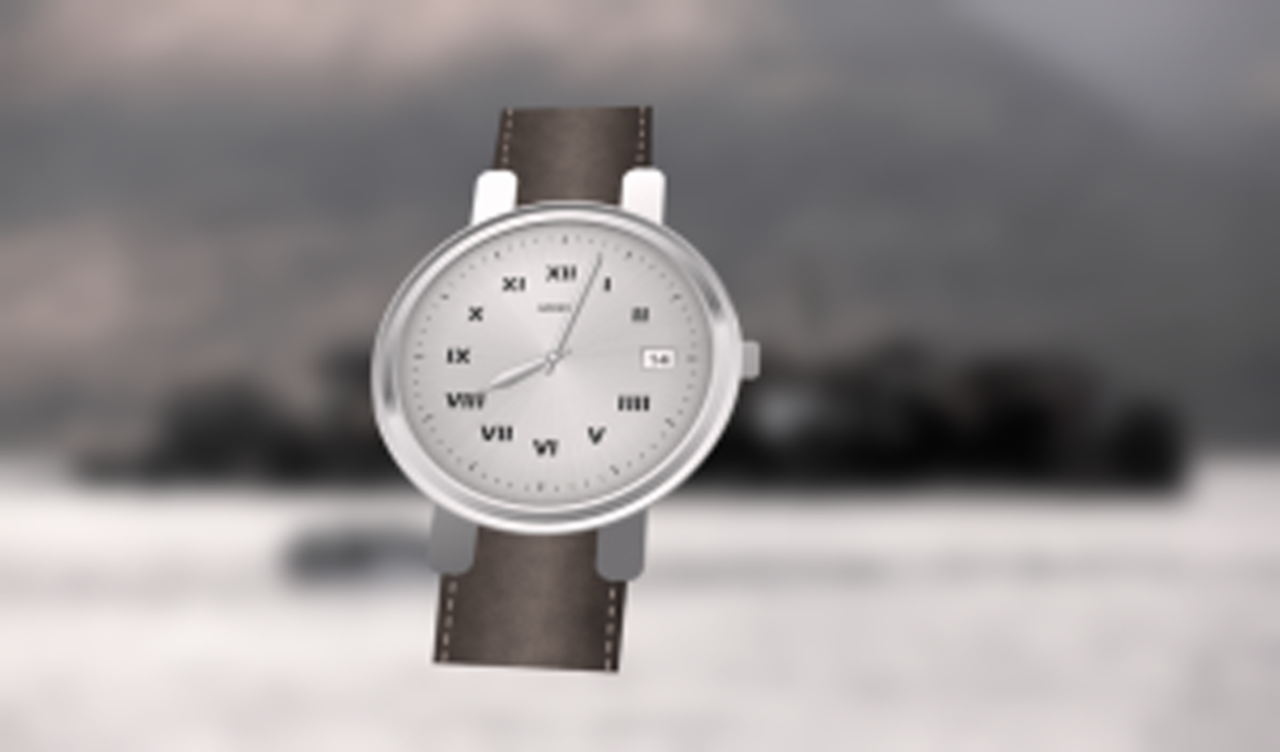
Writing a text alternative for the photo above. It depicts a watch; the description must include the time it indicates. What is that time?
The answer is 8:03
